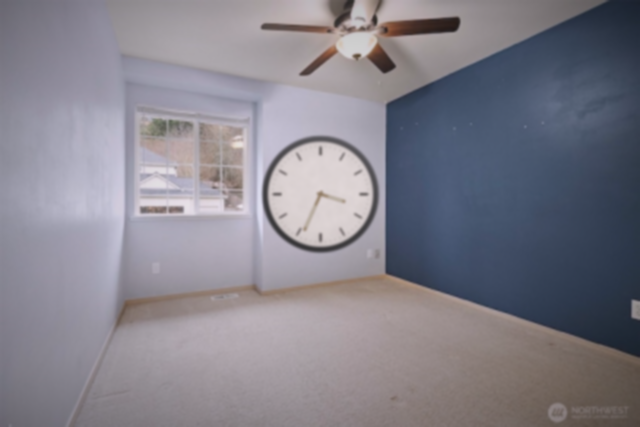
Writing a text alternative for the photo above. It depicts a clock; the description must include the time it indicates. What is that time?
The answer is 3:34
